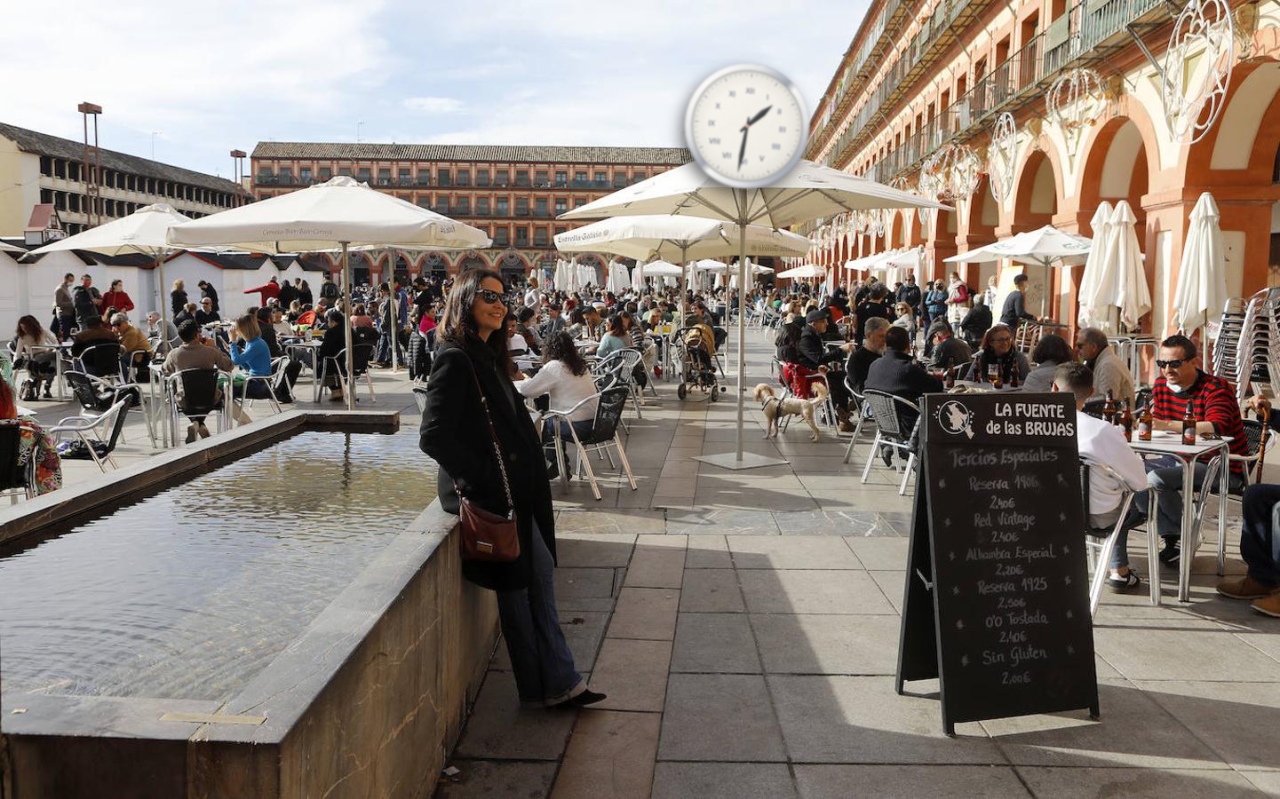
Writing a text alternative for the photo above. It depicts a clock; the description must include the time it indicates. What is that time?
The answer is 1:31
